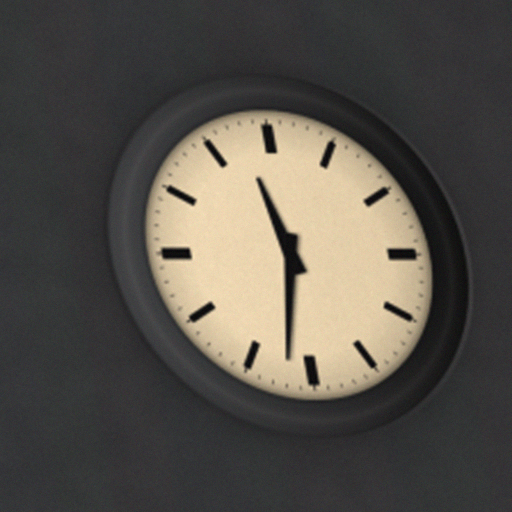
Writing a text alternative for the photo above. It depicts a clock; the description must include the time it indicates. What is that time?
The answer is 11:32
